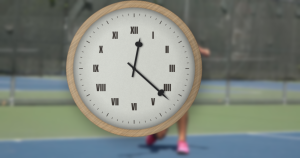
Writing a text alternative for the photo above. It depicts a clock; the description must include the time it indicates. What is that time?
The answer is 12:22
